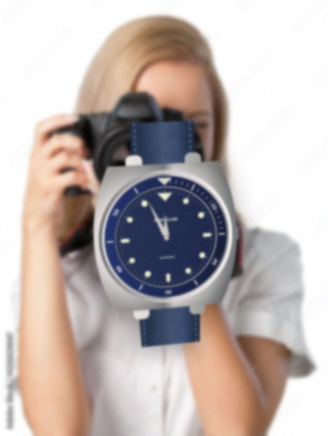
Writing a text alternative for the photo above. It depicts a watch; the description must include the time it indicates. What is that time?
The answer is 11:56
